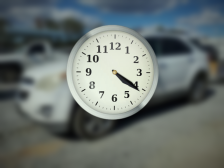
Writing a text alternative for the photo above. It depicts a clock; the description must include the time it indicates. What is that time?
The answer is 4:21
